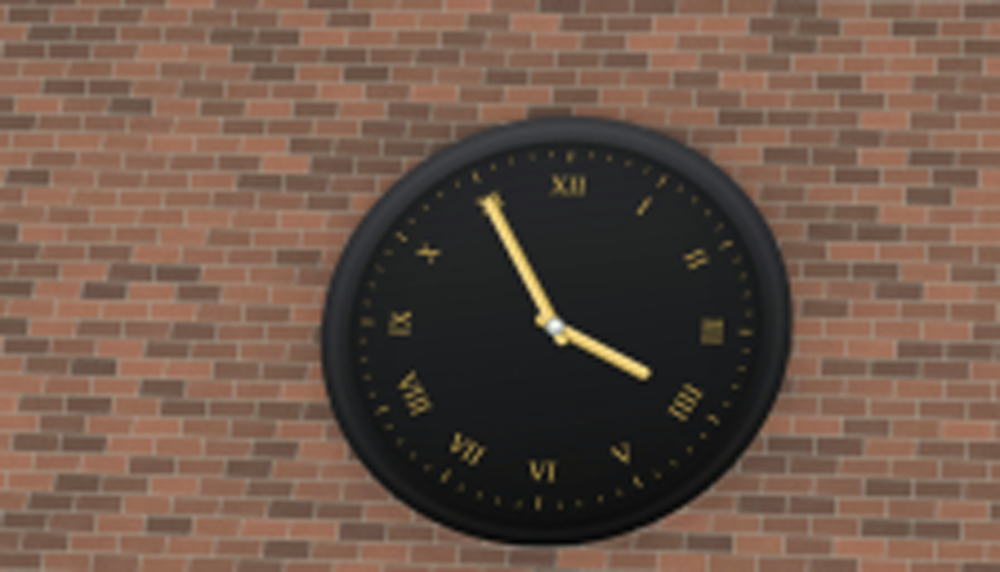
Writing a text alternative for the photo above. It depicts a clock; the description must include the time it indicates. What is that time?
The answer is 3:55
